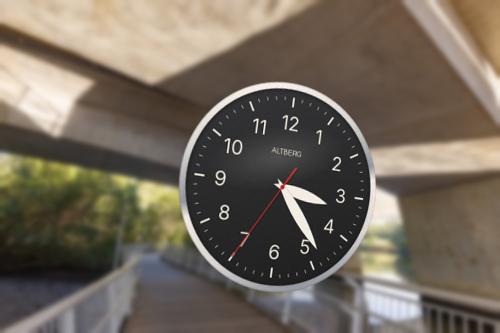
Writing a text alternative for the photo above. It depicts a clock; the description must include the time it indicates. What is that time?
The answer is 3:23:35
